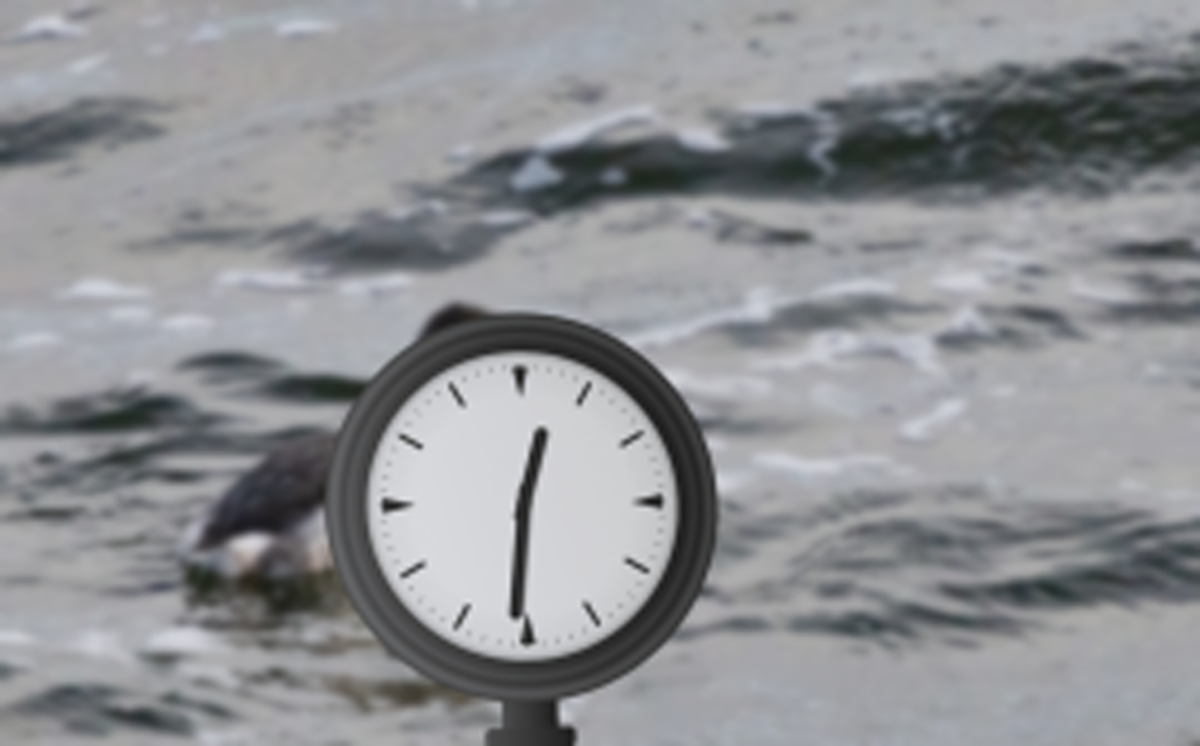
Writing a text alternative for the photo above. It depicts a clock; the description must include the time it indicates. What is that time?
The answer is 12:31
